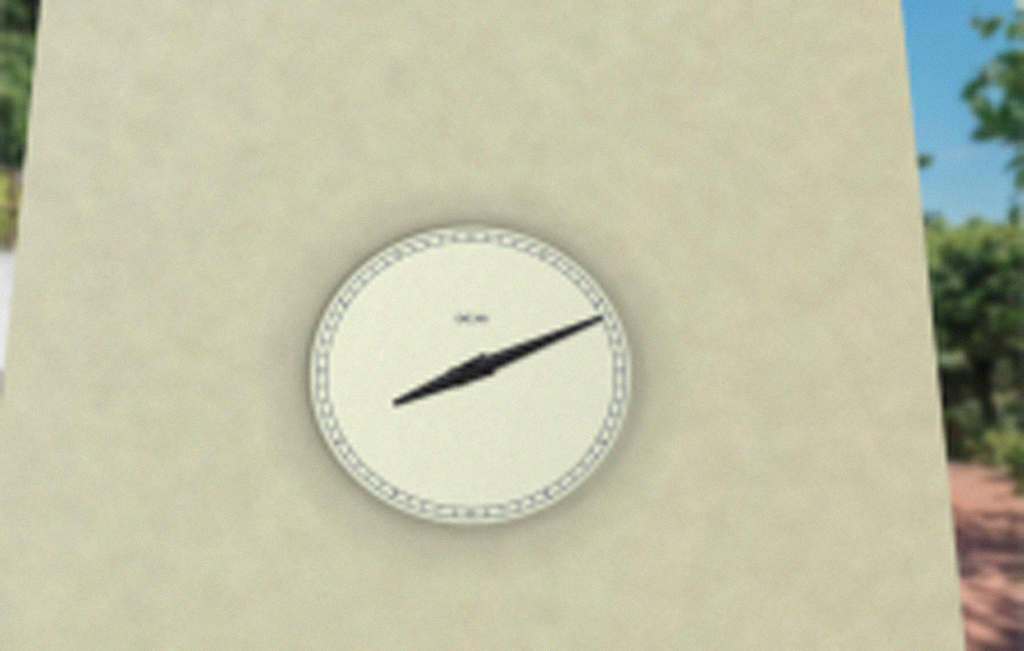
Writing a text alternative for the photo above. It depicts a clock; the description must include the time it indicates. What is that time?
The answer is 8:11
